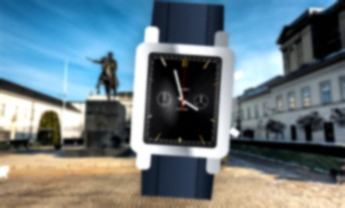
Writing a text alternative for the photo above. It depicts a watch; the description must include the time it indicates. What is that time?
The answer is 3:57
